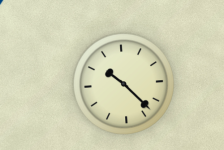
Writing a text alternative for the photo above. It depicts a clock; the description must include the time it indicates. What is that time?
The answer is 10:23
